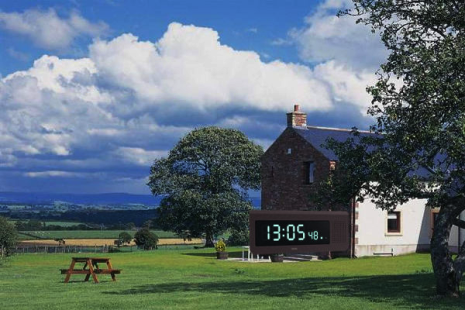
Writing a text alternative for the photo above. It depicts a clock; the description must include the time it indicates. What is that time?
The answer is 13:05:48
